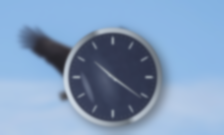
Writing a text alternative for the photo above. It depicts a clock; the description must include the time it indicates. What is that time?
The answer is 10:21
